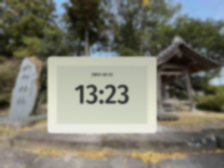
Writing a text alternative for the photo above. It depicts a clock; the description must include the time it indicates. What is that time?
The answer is 13:23
